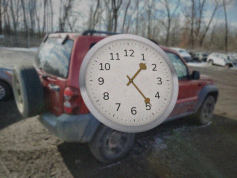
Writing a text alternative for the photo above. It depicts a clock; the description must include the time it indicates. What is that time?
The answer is 1:24
